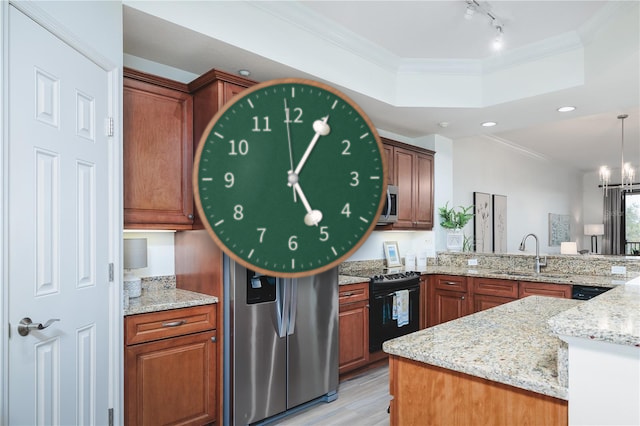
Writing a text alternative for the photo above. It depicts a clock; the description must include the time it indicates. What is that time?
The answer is 5:04:59
